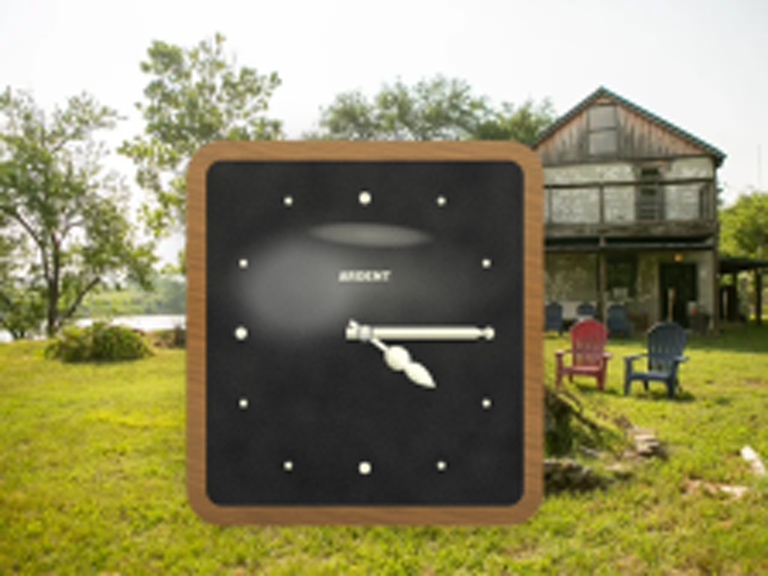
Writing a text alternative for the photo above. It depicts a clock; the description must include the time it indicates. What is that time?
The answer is 4:15
